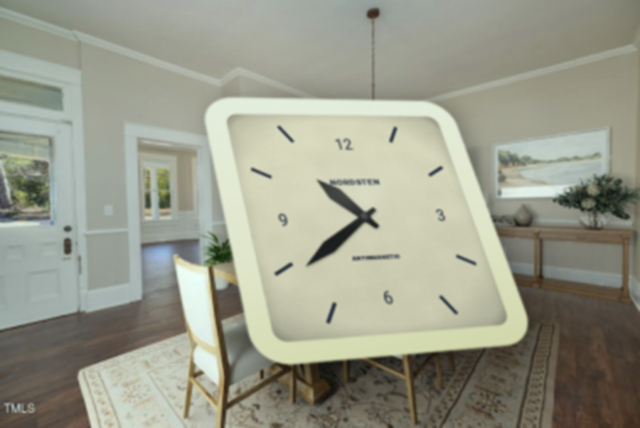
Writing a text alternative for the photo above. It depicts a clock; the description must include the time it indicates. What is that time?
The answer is 10:39
